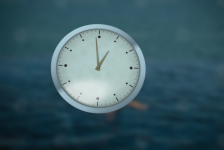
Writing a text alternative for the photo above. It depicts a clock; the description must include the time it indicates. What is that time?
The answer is 12:59
